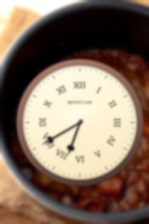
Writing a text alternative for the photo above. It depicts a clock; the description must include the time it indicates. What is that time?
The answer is 6:40
